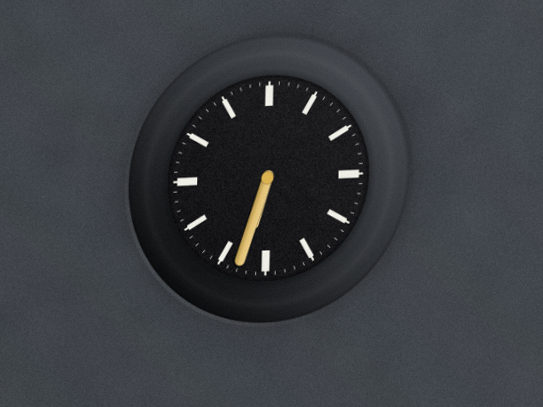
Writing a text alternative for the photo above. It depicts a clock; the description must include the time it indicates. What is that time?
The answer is 6:33
